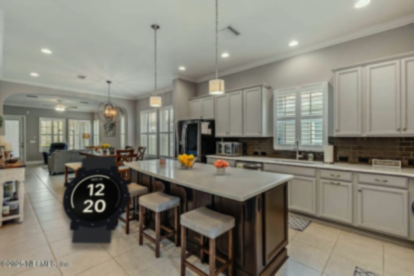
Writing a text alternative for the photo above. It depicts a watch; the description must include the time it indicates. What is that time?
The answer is 12:20
